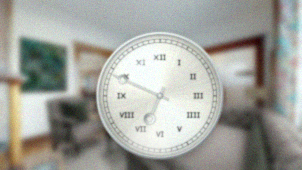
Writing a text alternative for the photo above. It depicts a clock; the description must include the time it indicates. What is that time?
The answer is 6:49
